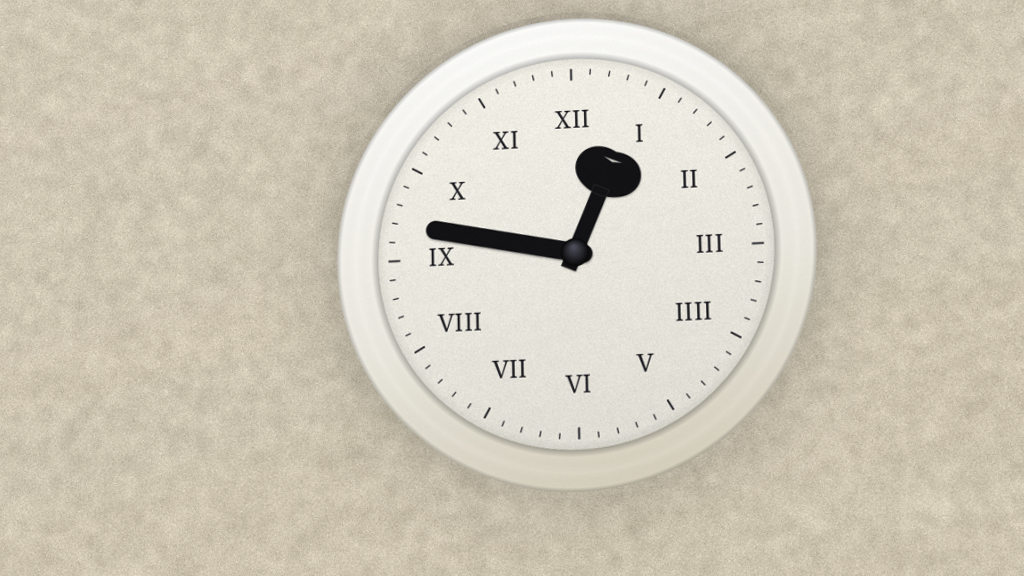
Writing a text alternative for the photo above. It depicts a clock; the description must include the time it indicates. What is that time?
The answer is 12:47
